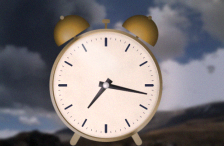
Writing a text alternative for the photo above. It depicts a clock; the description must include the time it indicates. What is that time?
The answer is 7:17
